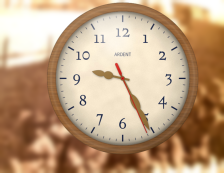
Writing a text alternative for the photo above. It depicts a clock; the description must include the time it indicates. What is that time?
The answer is 9:25:26
